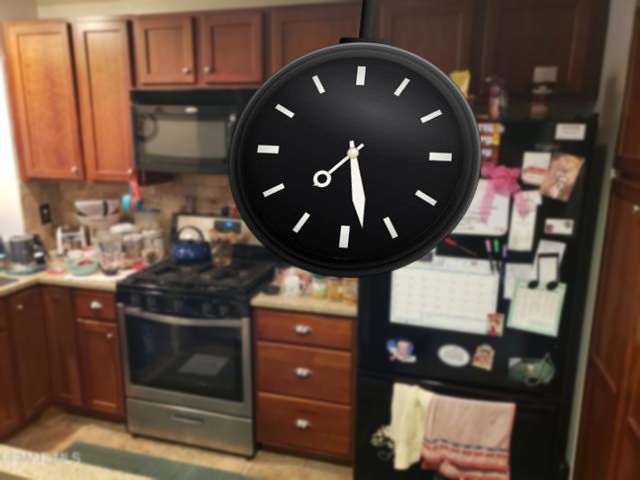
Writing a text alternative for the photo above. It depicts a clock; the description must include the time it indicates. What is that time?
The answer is 7:28
